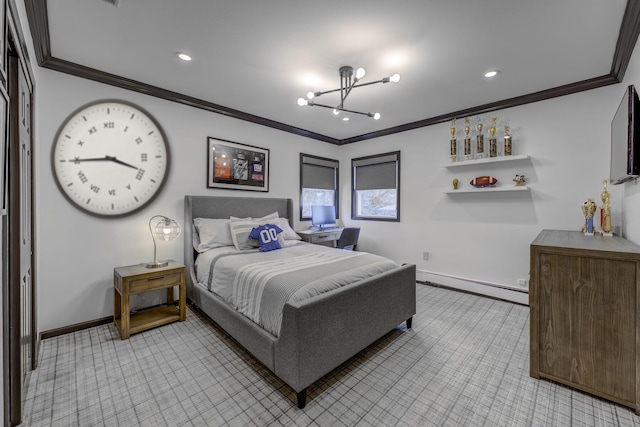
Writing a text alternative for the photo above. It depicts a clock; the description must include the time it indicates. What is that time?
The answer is 3:45
